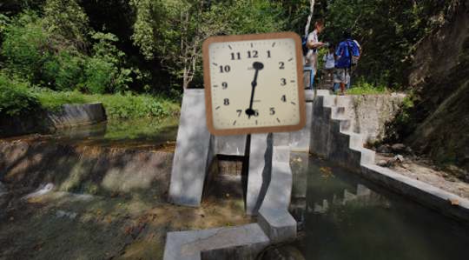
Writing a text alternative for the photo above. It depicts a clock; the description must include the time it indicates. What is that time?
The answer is 12:32
